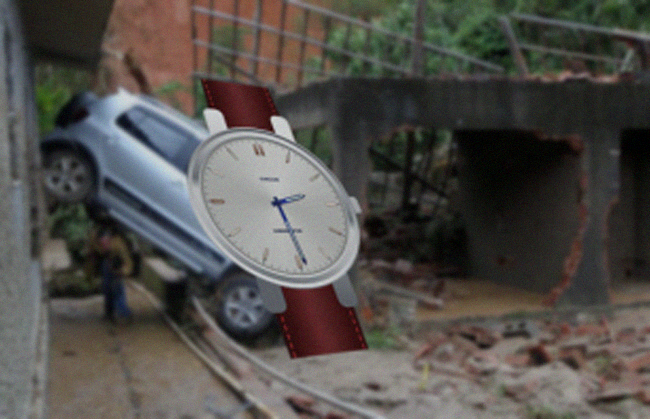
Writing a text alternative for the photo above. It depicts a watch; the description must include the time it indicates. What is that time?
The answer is 2:29
